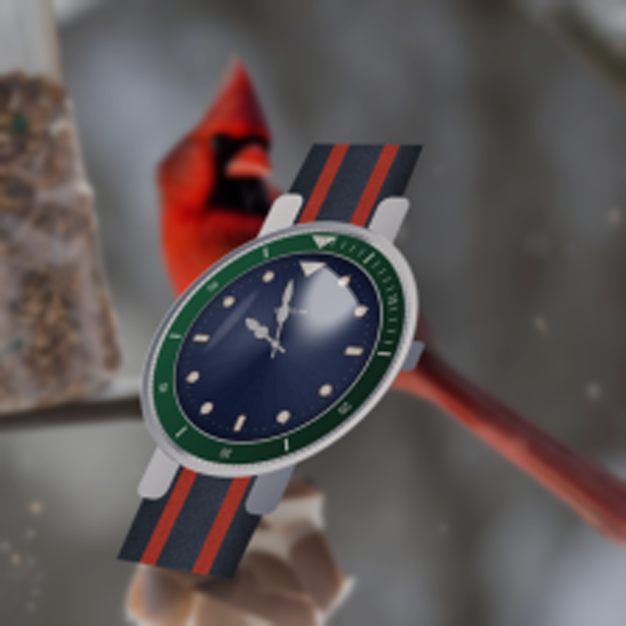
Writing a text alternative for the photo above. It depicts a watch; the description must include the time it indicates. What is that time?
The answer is 9:58
